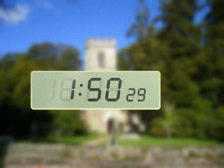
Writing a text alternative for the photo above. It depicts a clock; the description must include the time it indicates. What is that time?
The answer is 1:50:29
